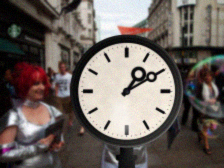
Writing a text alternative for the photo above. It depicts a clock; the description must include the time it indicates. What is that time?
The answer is 1:10
